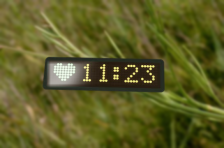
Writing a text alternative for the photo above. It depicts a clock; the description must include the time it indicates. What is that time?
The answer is 11:23
